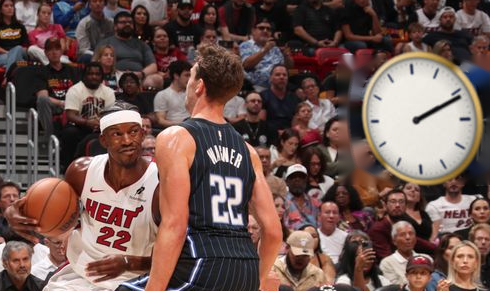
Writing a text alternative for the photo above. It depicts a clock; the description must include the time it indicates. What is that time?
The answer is 2:11
